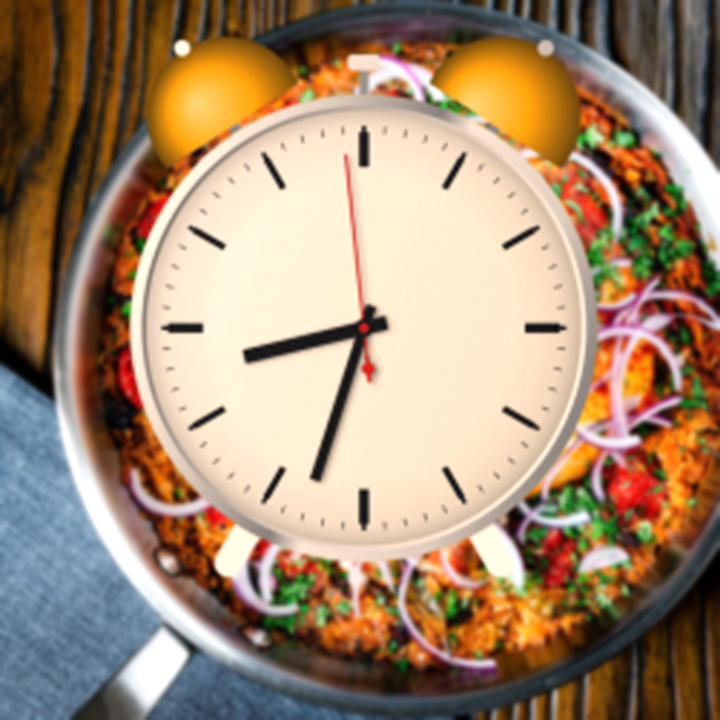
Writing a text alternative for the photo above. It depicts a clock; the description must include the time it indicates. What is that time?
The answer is 8:32:59
